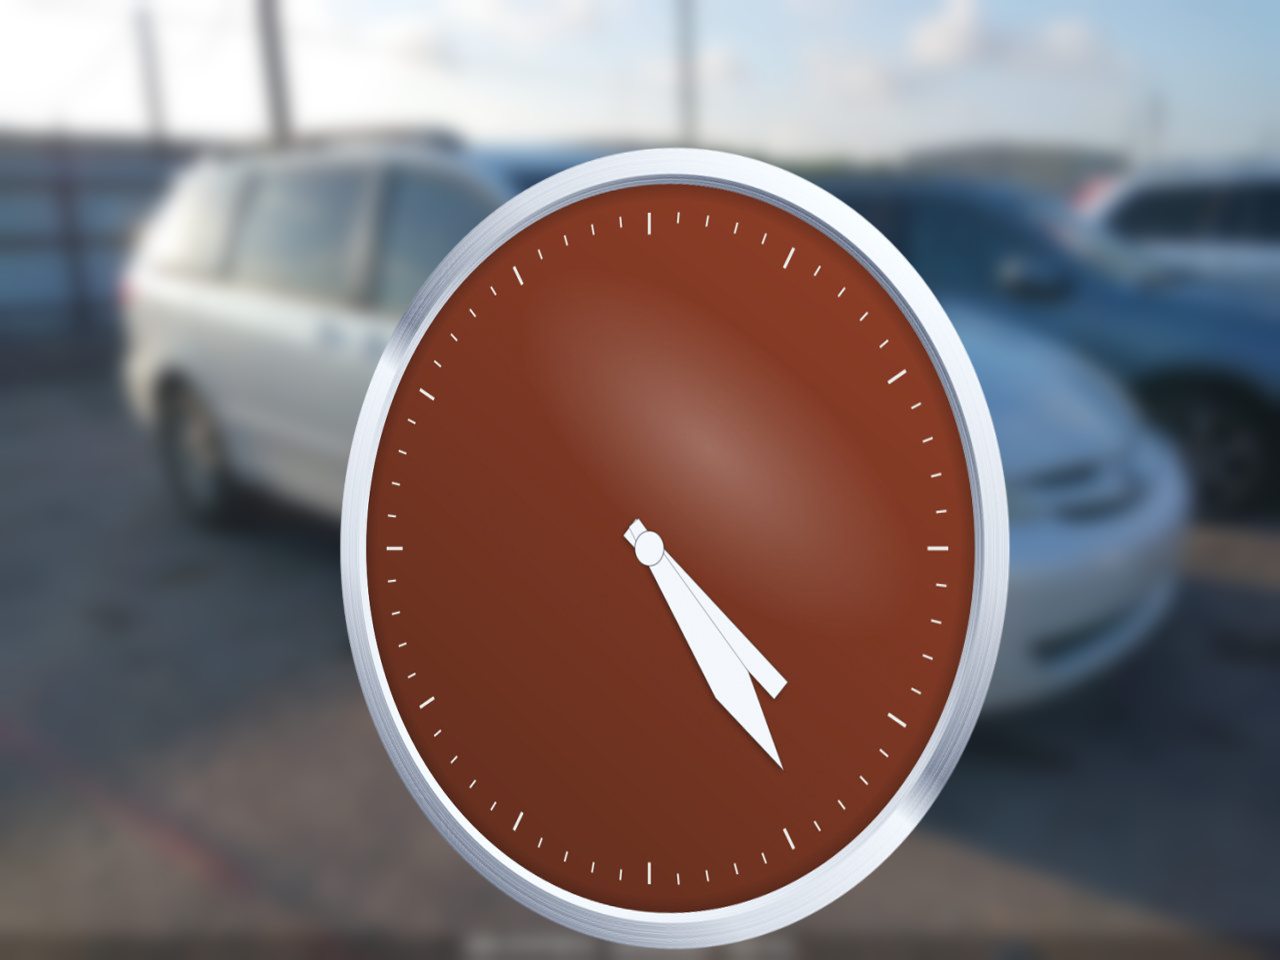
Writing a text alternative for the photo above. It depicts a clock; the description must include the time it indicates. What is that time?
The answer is 4:24
